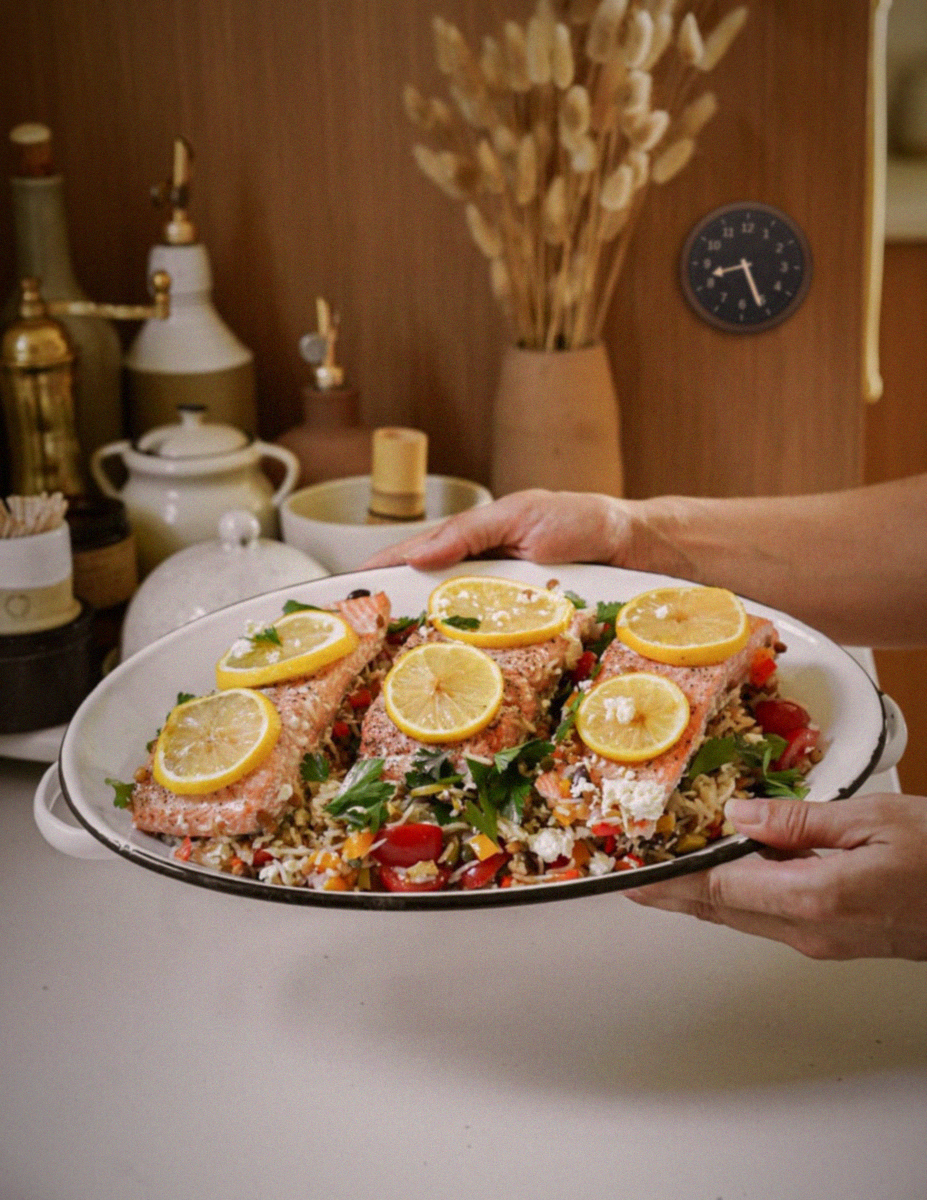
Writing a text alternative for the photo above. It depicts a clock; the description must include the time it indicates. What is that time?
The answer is 8:26
